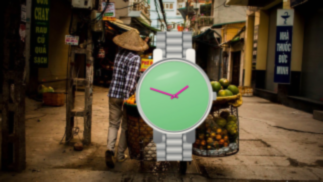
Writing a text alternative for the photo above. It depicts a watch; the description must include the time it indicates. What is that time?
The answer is 1:48
